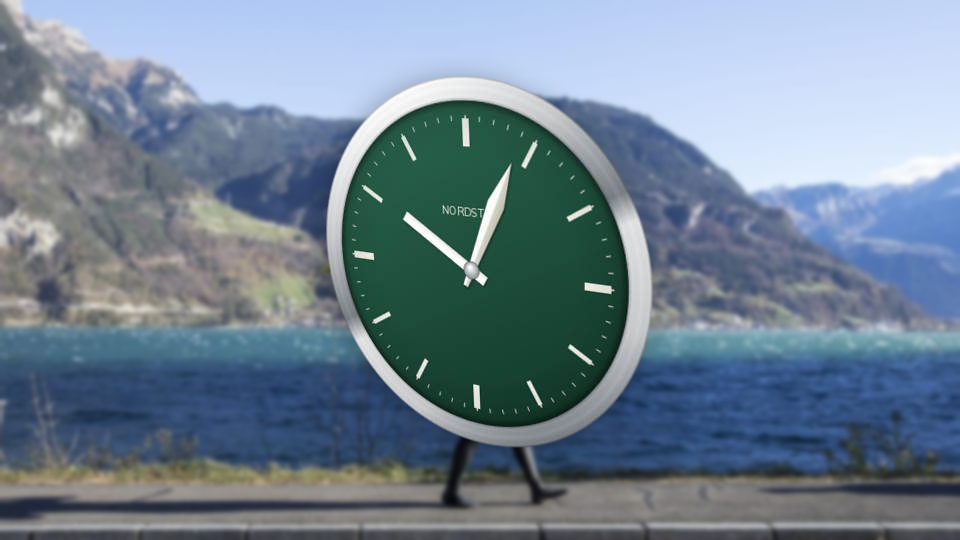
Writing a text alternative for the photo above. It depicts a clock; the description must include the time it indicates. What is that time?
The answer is 10:04
